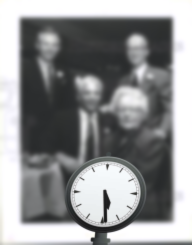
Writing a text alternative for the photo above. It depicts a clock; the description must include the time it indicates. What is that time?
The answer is 5:29
